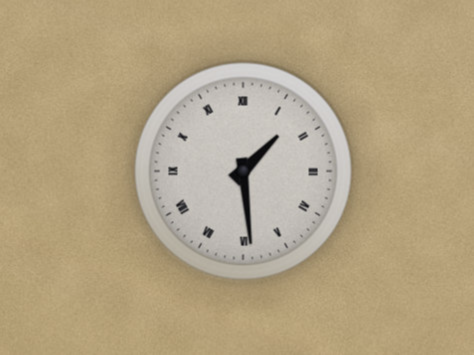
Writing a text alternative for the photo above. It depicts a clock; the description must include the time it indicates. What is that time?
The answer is 1:29
